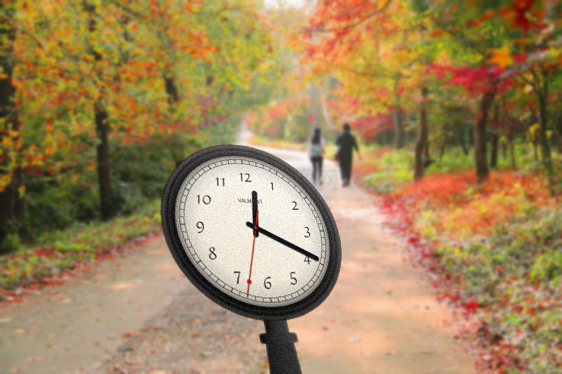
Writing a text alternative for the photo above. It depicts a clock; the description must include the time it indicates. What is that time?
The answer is 12:19:33
